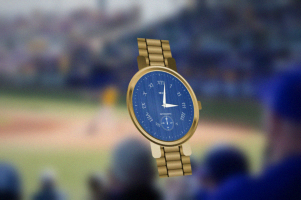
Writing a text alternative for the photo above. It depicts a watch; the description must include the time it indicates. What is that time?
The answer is 3:02
